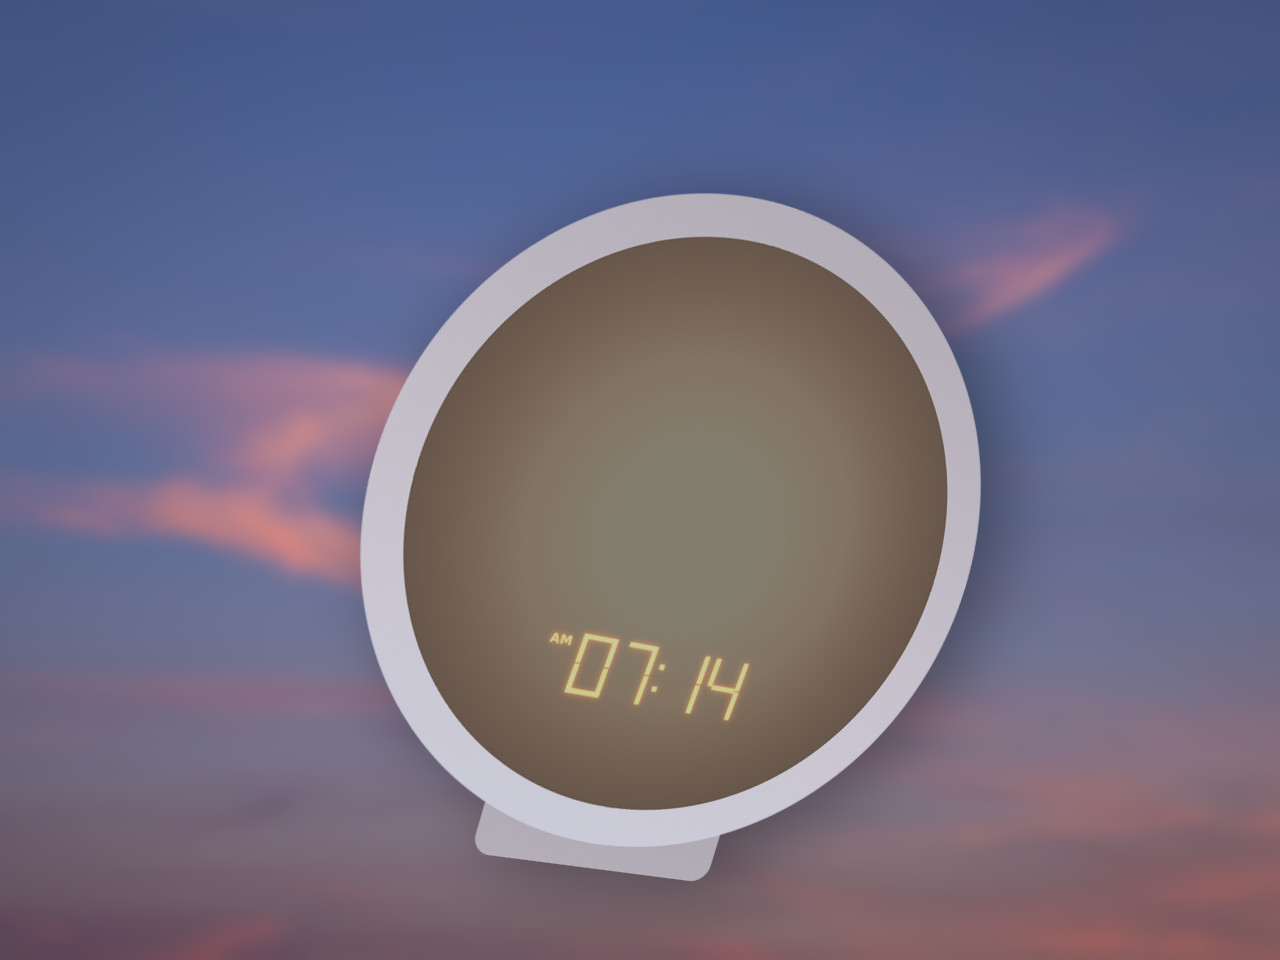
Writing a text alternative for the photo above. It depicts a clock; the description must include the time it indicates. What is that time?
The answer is 7:14
